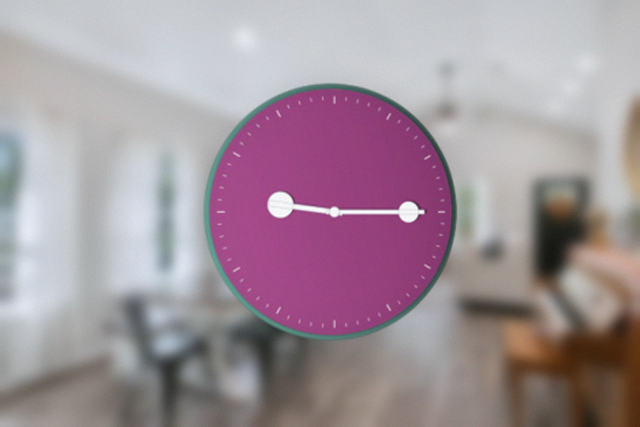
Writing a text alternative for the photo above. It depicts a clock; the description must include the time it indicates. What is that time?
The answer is 9:15
